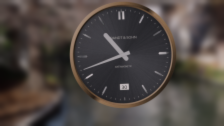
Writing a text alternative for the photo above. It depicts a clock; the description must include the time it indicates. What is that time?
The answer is 10:42
